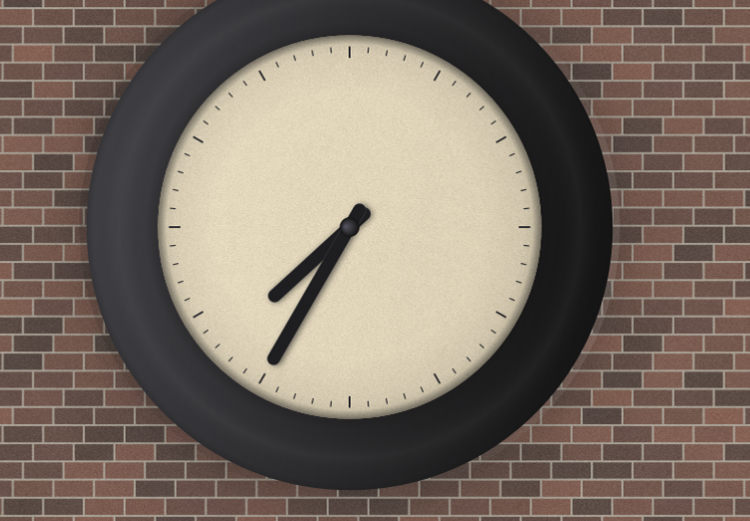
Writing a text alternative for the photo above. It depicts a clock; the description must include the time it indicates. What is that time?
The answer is 7:35
